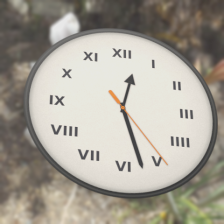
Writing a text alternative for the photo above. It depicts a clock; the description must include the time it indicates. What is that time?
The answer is 12:27:24
